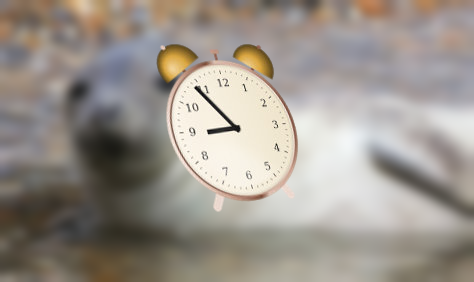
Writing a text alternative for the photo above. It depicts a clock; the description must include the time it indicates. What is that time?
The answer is 8:54
